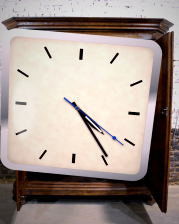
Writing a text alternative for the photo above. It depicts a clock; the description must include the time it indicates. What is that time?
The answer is 4:24:21
